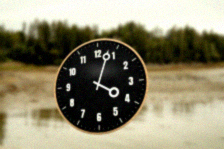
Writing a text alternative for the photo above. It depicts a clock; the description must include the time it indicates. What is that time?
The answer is 4:03
